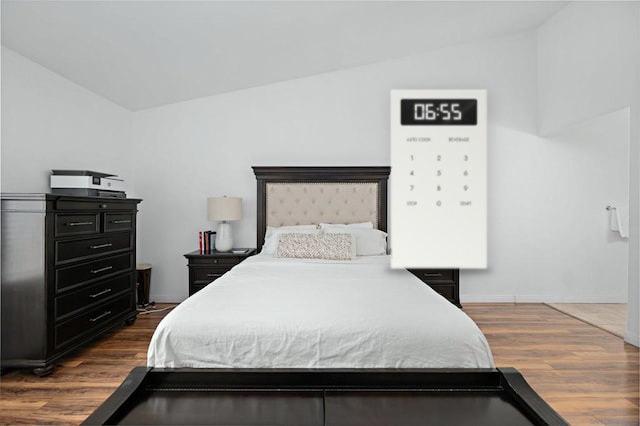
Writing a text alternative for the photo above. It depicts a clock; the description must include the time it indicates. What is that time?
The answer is 6:55
